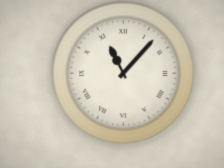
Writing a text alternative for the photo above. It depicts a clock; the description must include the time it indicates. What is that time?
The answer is 11:07
